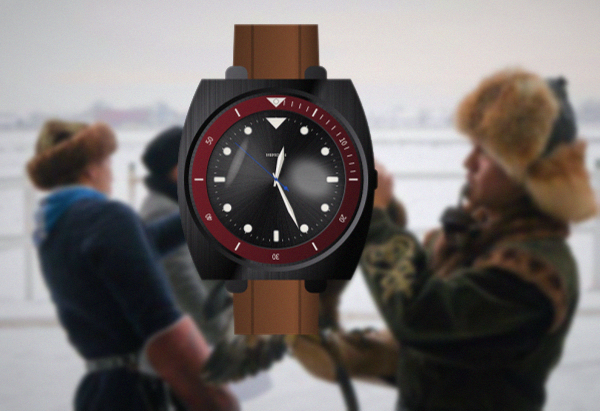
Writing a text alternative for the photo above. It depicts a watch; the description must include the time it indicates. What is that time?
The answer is 12:25:52
